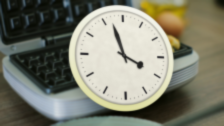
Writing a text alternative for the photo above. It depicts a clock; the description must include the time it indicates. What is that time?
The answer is 3:57
